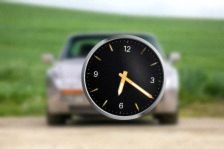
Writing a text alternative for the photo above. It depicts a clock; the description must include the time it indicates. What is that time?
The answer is 6:20
